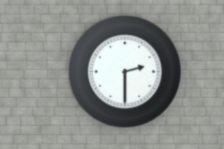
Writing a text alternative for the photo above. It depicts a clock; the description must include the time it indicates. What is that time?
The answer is 2:30
